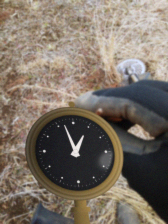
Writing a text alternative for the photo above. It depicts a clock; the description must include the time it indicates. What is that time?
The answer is 12:57
